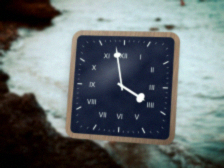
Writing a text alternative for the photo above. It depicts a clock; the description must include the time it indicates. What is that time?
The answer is 3:58
